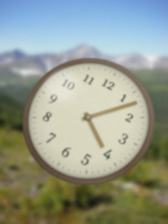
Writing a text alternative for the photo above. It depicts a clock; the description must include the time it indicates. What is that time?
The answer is 4:07
